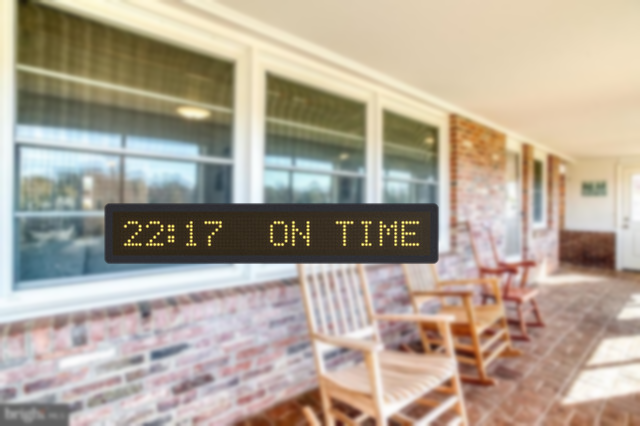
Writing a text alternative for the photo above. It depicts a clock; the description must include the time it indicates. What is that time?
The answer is 22:17
